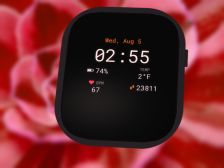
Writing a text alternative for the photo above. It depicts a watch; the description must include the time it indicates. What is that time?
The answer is 2:55
